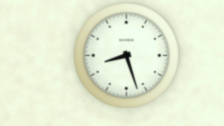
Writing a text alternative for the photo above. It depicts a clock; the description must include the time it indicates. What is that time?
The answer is 8:27
